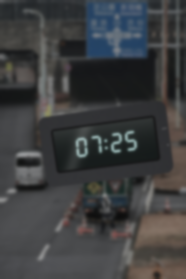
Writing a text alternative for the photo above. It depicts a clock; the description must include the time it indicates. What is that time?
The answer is 7:25
